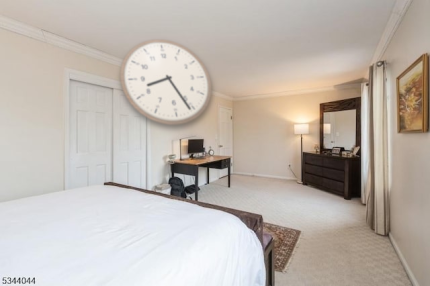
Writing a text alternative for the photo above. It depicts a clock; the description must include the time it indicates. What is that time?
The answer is 8:26
